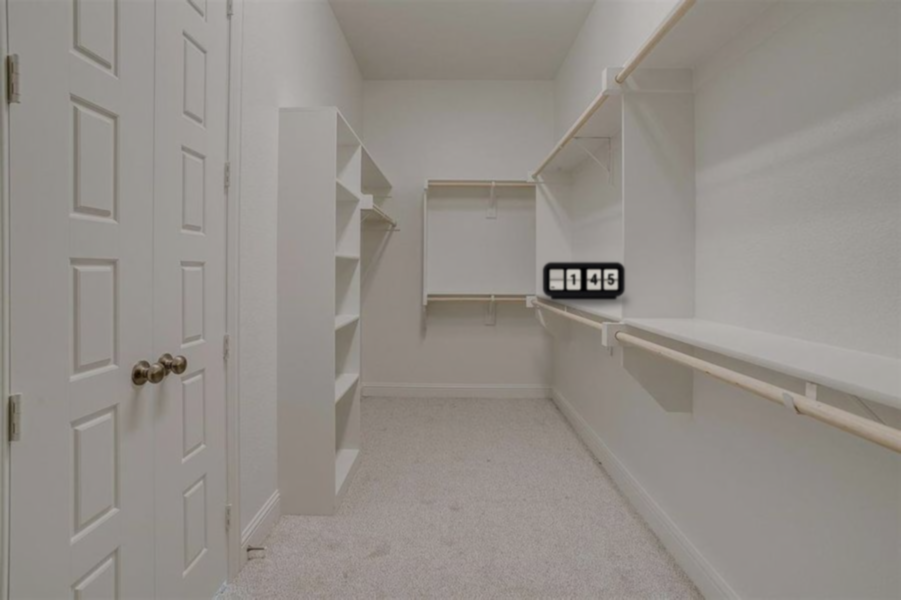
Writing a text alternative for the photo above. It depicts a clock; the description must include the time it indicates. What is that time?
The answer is 1:45
